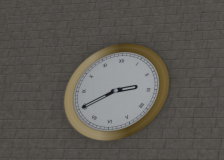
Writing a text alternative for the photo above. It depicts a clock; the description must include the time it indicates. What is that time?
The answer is 2:40
